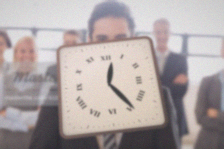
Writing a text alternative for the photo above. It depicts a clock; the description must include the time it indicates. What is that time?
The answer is 12:24
